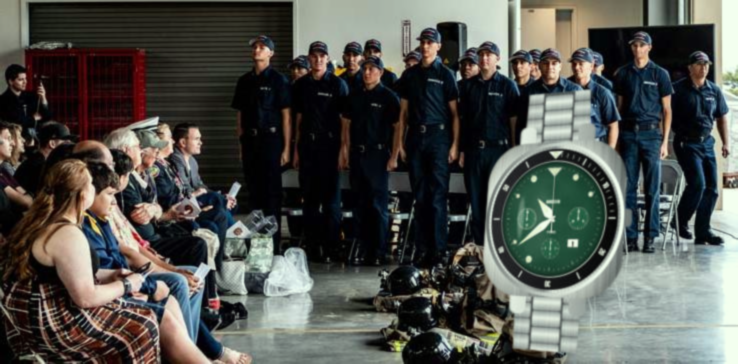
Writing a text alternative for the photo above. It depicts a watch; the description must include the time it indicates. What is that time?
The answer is 10:39
